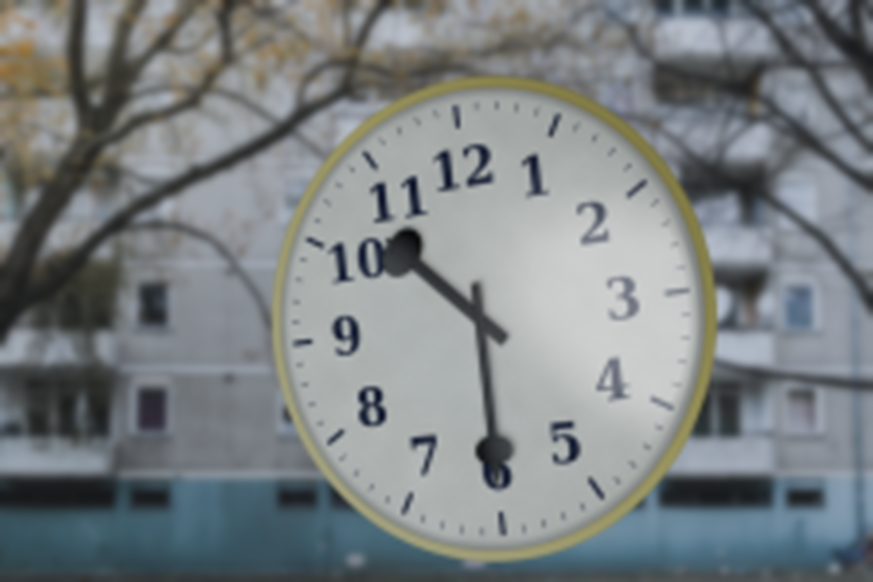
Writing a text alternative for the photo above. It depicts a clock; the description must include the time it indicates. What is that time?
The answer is 10:30
